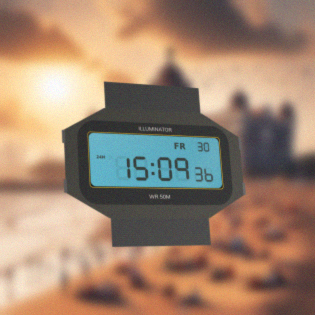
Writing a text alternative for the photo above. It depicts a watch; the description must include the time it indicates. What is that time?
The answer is 15:09:36
